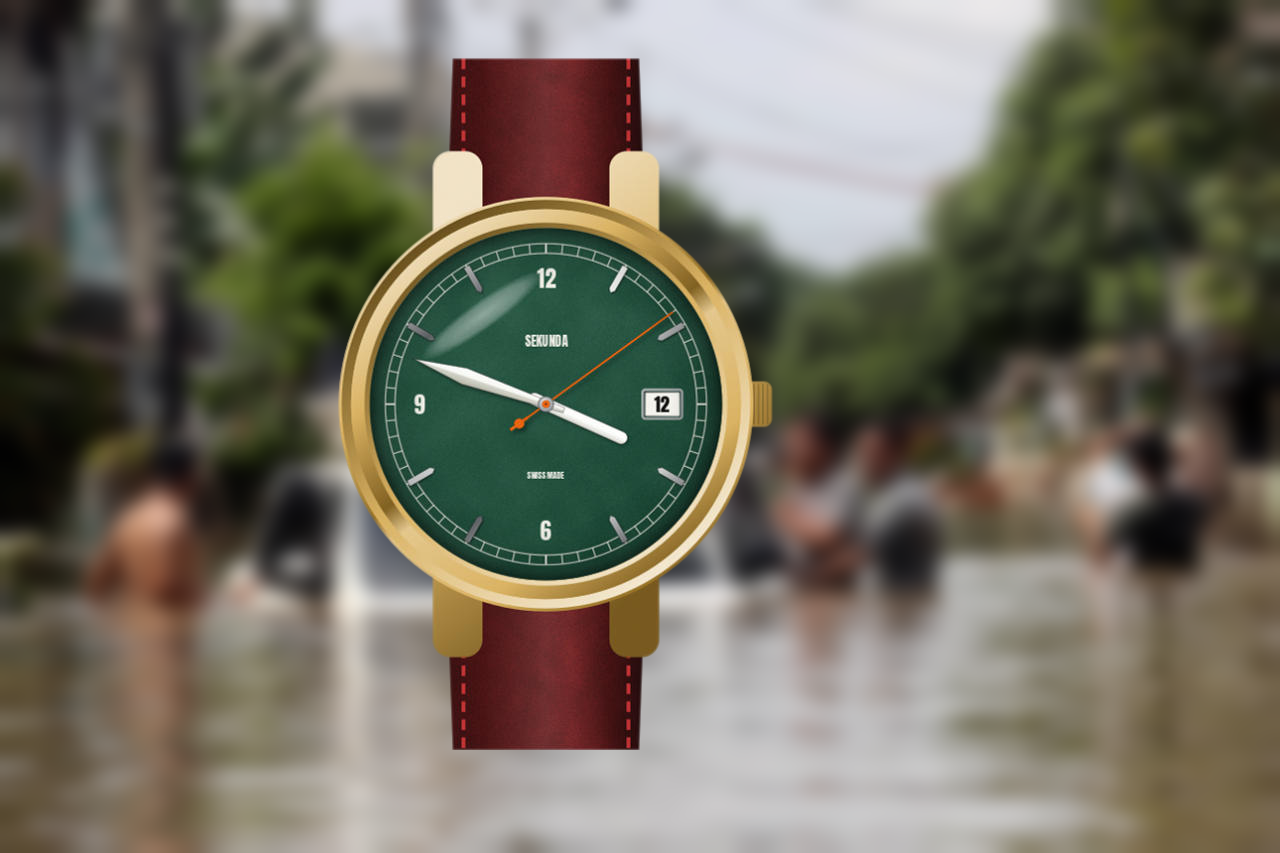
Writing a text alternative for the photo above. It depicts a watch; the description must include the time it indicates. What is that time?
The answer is 3:48:09
